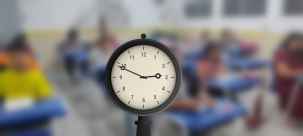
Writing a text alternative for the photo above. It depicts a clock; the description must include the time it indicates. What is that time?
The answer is 2:49
